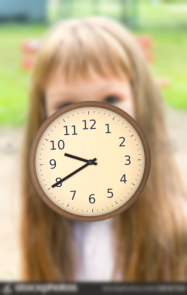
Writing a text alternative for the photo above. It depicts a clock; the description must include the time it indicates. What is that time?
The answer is 9:40
